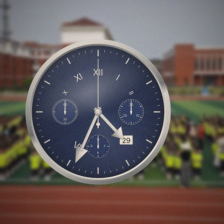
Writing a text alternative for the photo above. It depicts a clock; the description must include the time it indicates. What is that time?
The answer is 4:34
